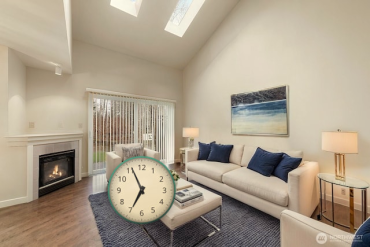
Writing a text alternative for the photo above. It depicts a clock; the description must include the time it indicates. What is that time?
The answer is 6:56
